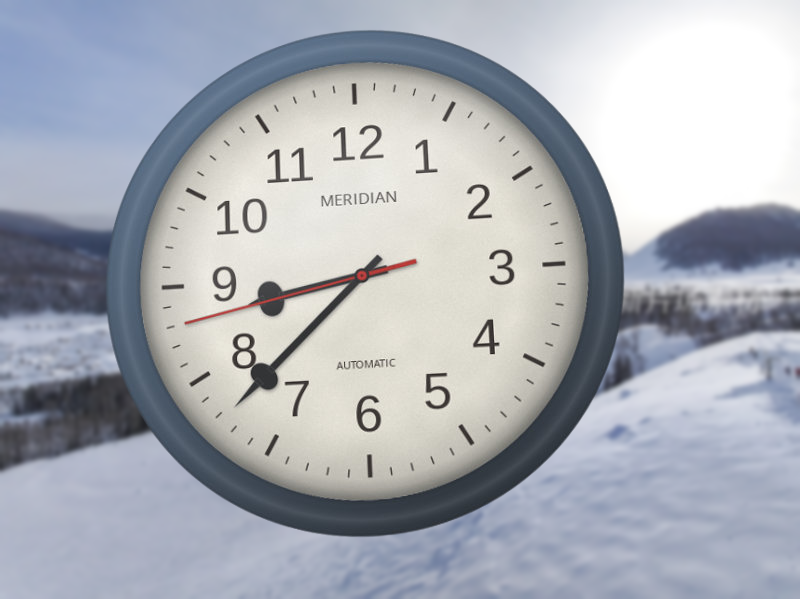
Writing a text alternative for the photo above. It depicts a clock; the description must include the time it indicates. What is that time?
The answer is 8:37:43
